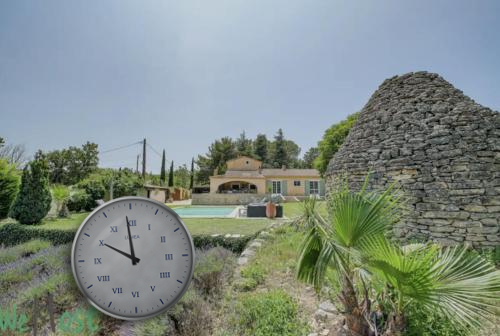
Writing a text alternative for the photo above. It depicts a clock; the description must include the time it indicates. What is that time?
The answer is 9:59
